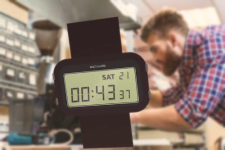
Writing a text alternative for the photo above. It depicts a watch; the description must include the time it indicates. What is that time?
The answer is 0:43:37
